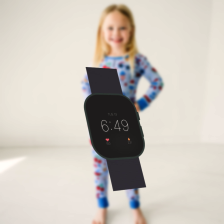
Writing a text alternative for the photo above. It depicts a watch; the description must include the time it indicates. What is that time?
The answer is 6:49
